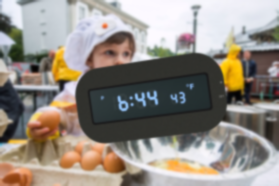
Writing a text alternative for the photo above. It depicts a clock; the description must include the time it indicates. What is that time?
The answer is 6:44
